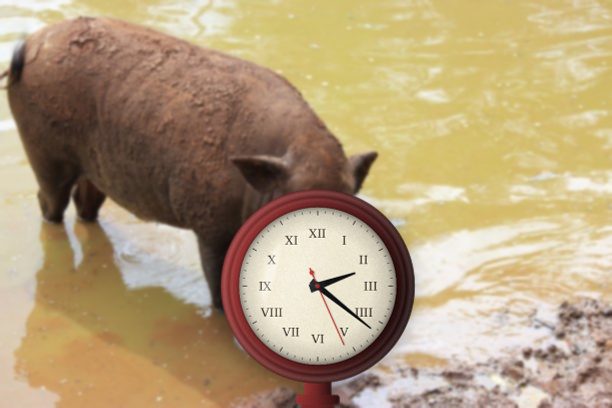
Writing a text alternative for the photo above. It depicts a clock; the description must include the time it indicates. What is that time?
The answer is 2:21:26
